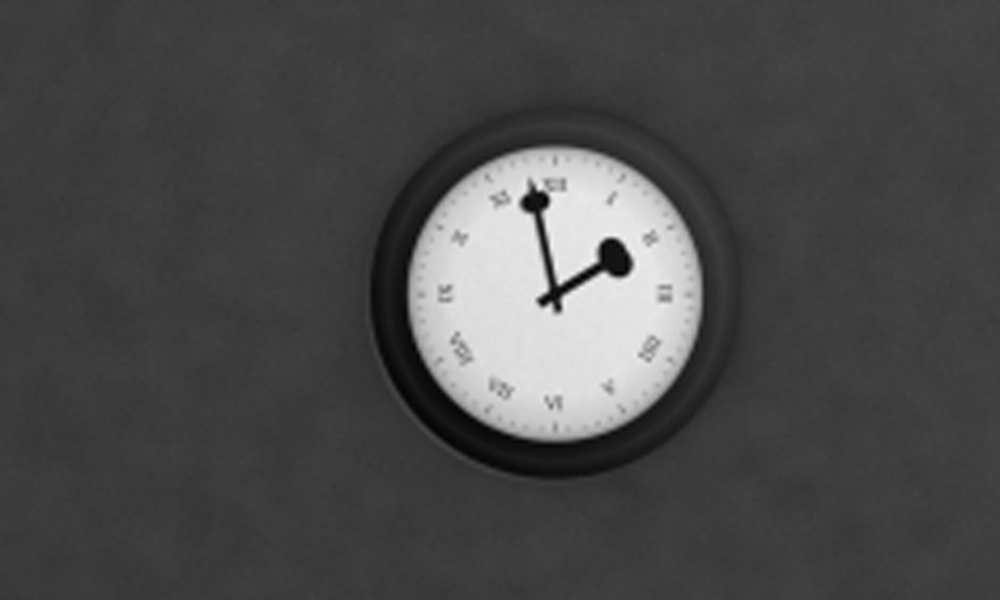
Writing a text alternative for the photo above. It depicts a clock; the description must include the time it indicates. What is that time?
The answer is 1:58
